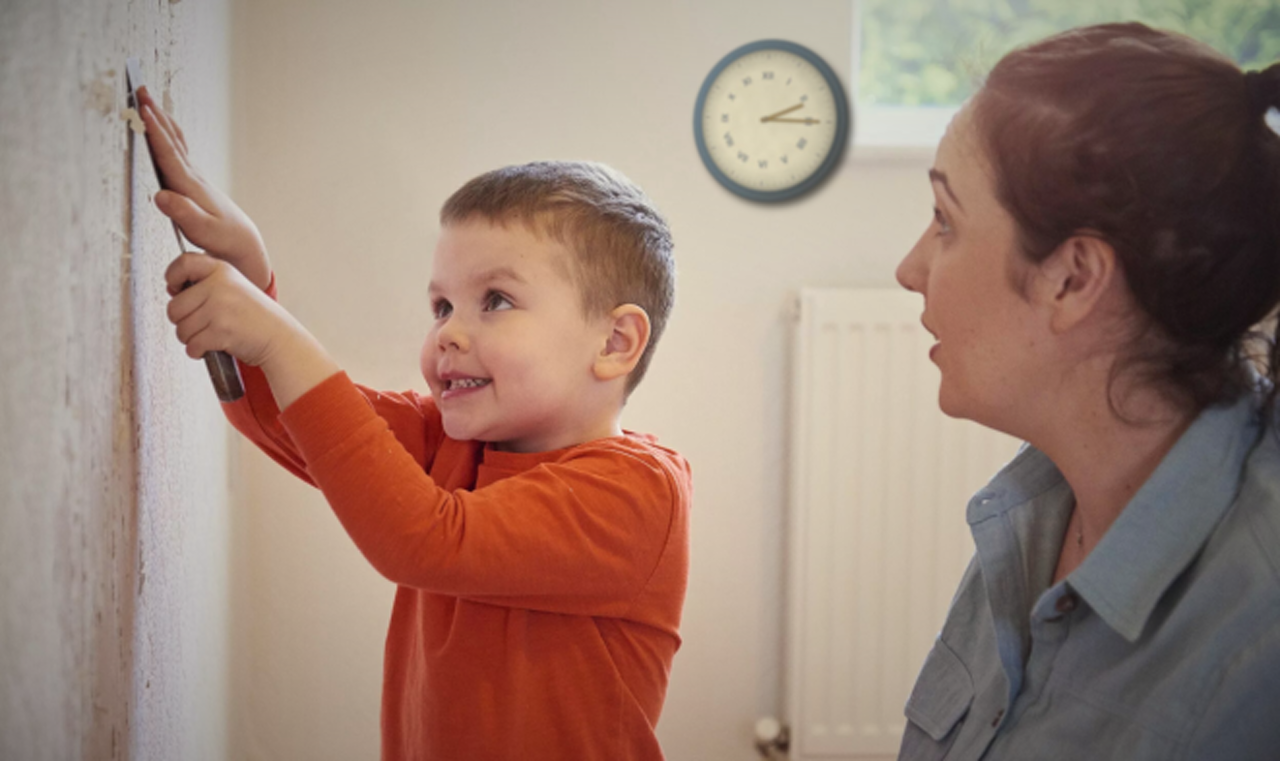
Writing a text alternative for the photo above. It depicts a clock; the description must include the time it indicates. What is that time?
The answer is 2:15
